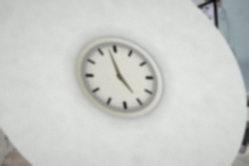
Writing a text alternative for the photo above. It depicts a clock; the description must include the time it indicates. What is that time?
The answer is 4:58
